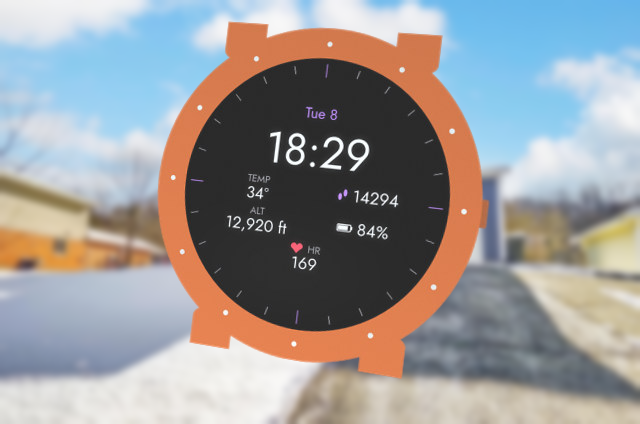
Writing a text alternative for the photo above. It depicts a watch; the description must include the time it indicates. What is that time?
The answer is 18:29
